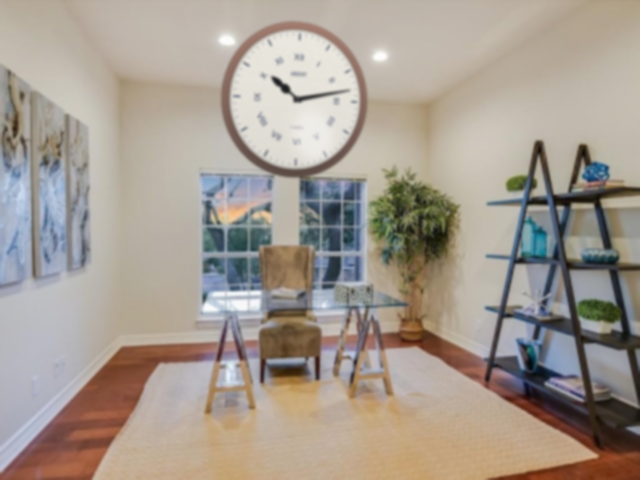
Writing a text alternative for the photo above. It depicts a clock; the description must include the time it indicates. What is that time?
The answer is 10:13
